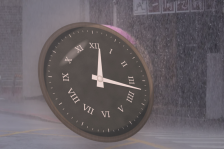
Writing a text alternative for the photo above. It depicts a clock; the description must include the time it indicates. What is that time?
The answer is 12:17
